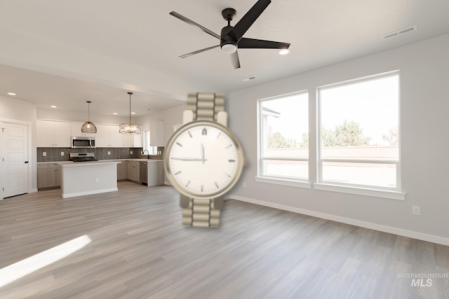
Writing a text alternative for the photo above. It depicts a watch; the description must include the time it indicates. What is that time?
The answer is 11:45
